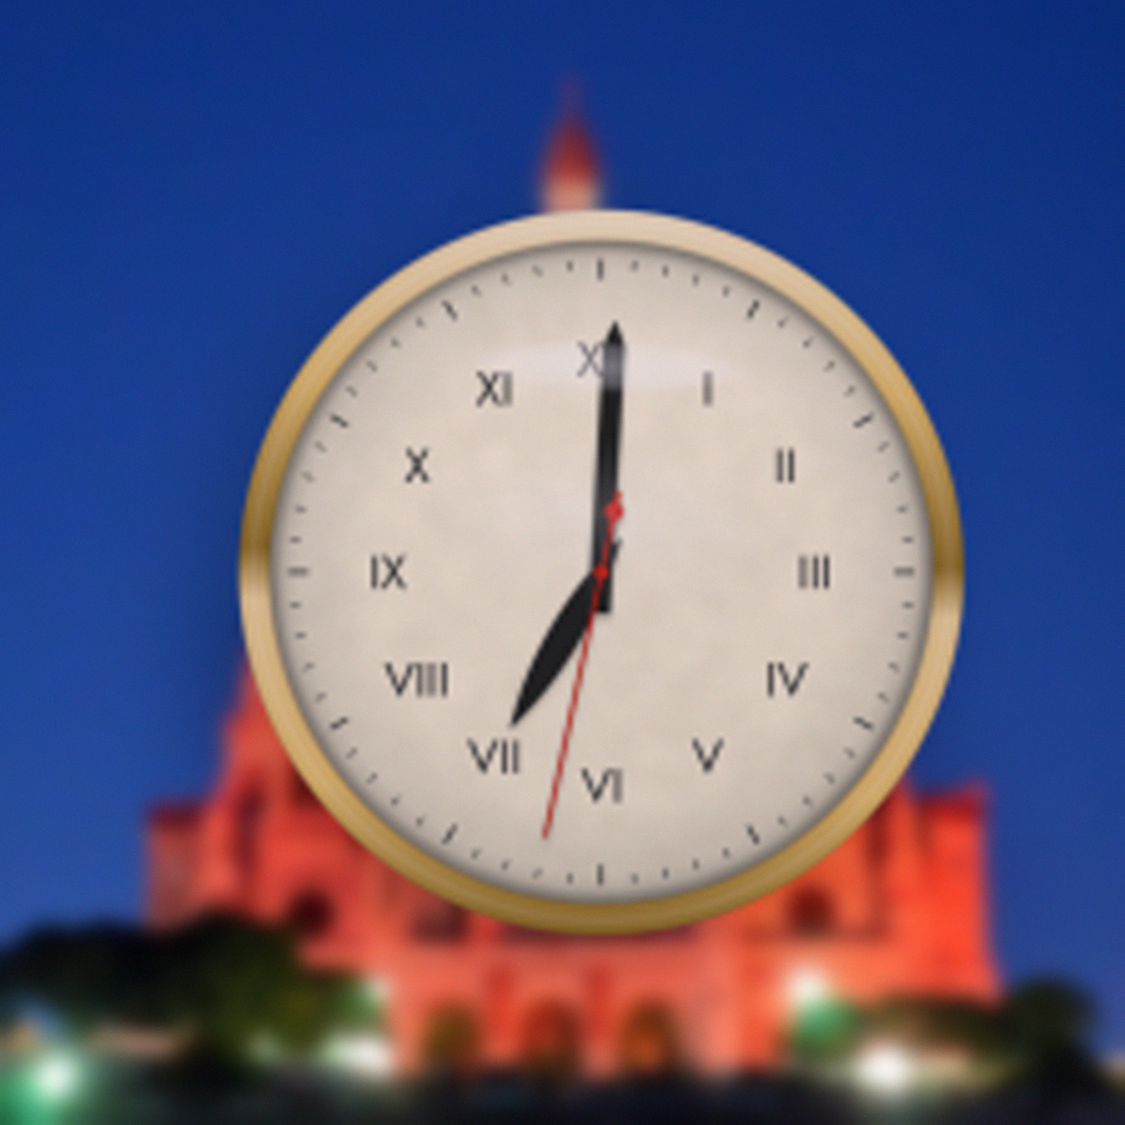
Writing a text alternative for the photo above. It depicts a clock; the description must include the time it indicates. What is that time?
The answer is 7:00:32
